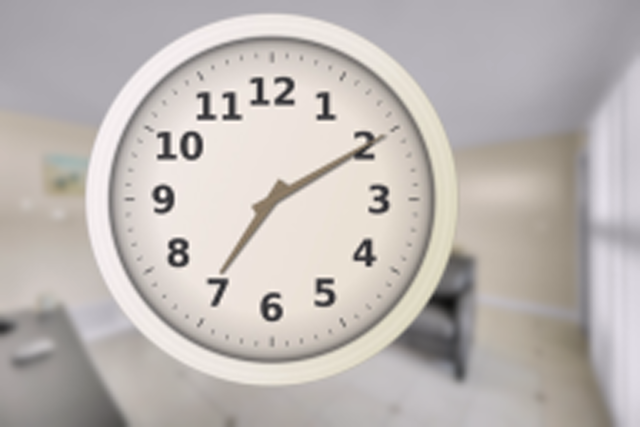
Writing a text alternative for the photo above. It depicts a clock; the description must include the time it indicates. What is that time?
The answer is 7:10
